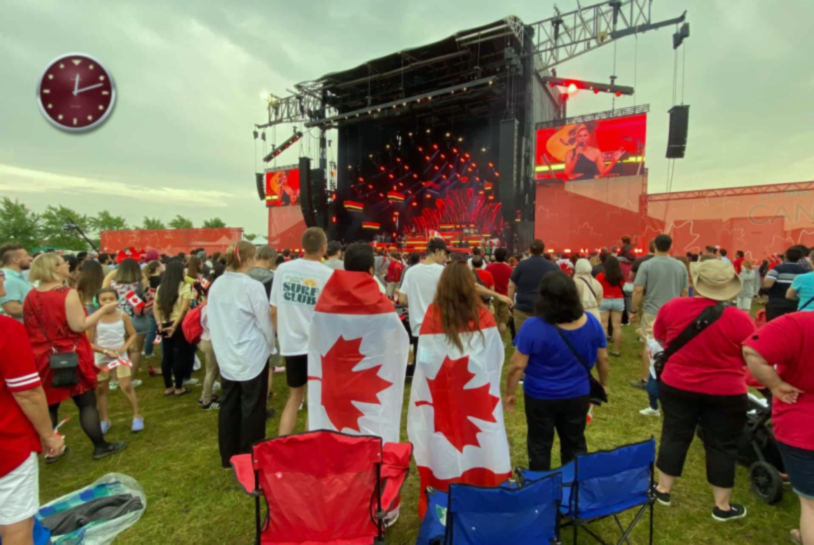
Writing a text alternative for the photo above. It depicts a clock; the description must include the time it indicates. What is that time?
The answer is 12:12
